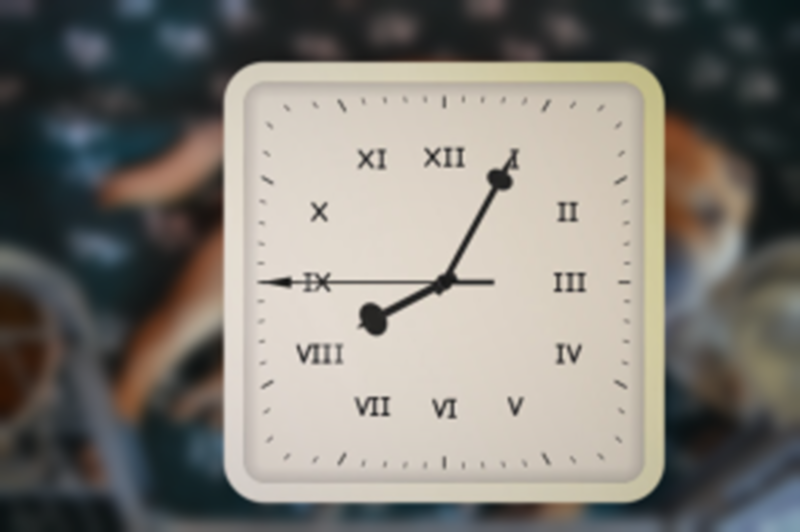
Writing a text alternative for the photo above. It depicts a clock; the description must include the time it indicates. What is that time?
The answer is 8:04:45
